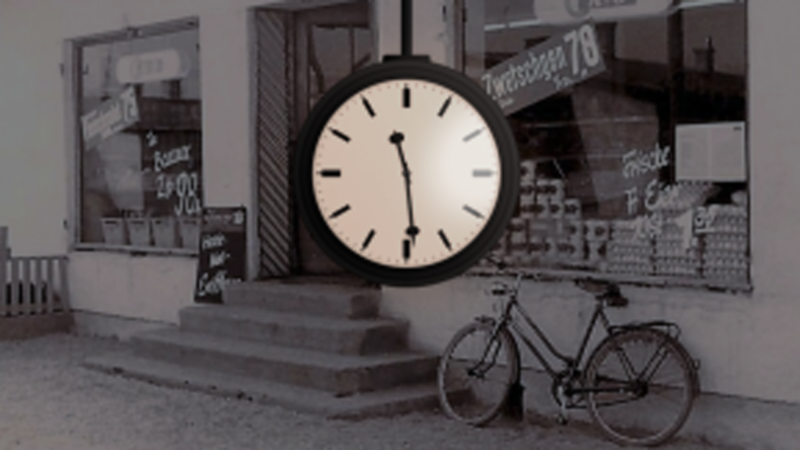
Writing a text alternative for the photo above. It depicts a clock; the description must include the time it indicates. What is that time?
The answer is 11:29
